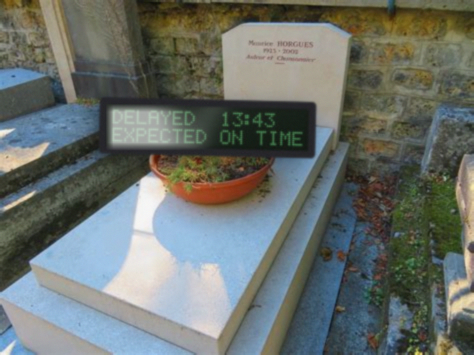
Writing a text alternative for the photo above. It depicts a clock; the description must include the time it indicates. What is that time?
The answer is 13:43
